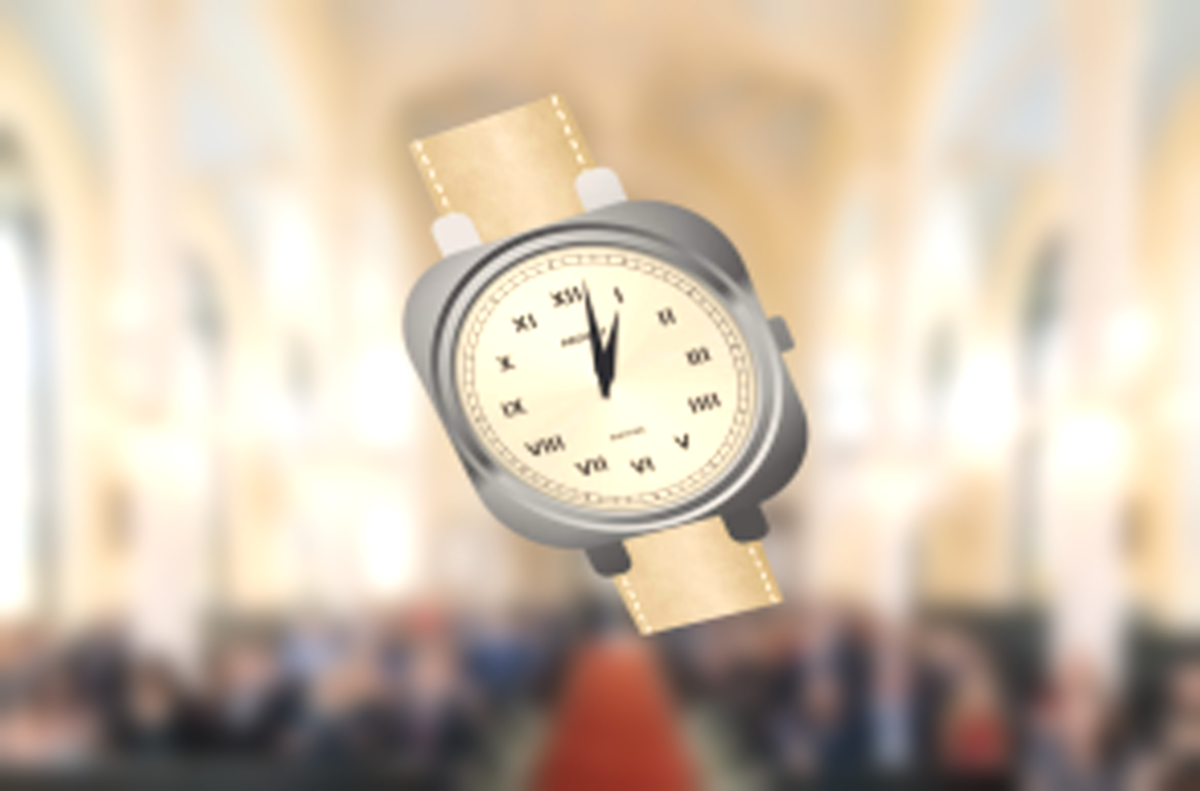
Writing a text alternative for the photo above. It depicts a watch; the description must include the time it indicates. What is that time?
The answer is 1:02
